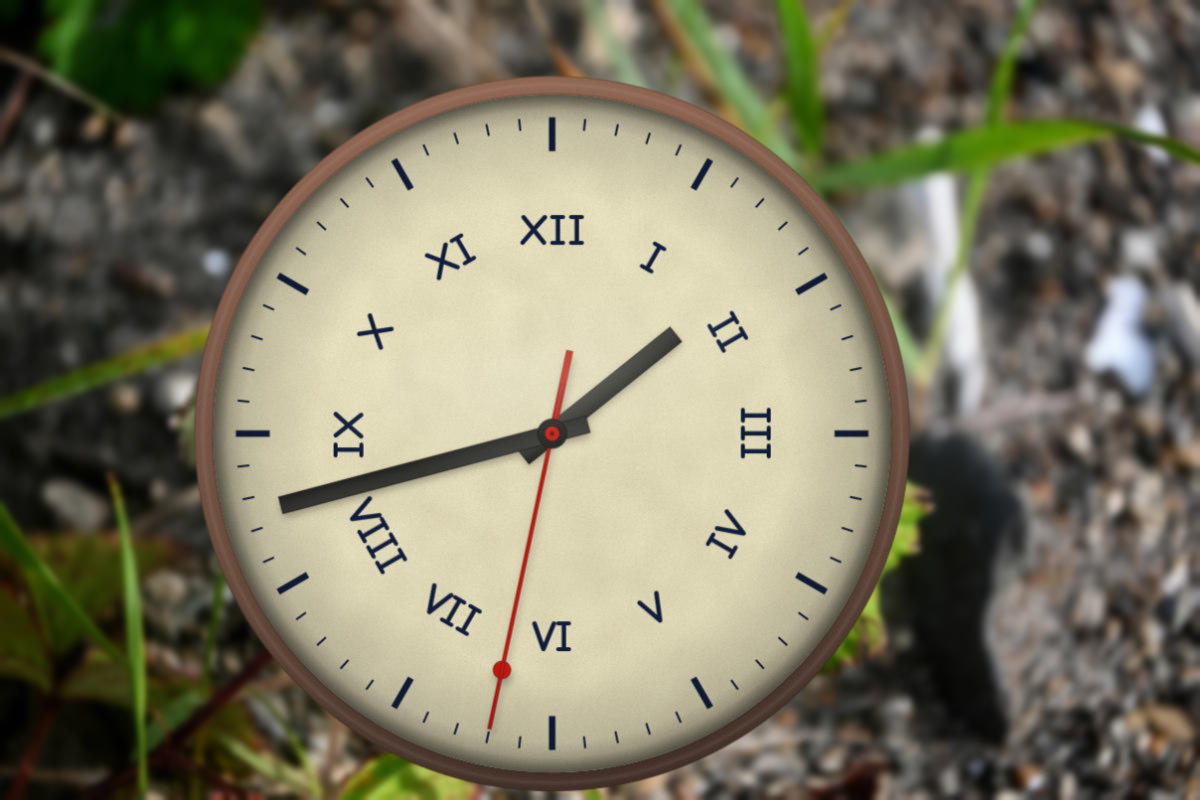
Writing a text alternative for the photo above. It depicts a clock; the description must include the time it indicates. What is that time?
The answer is 1:42:32
